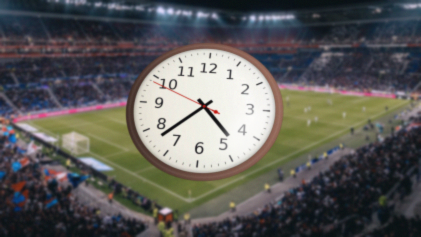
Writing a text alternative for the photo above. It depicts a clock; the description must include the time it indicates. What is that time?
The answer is 4:37:49
